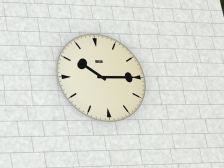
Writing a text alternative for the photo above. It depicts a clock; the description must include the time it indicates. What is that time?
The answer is 10:15
